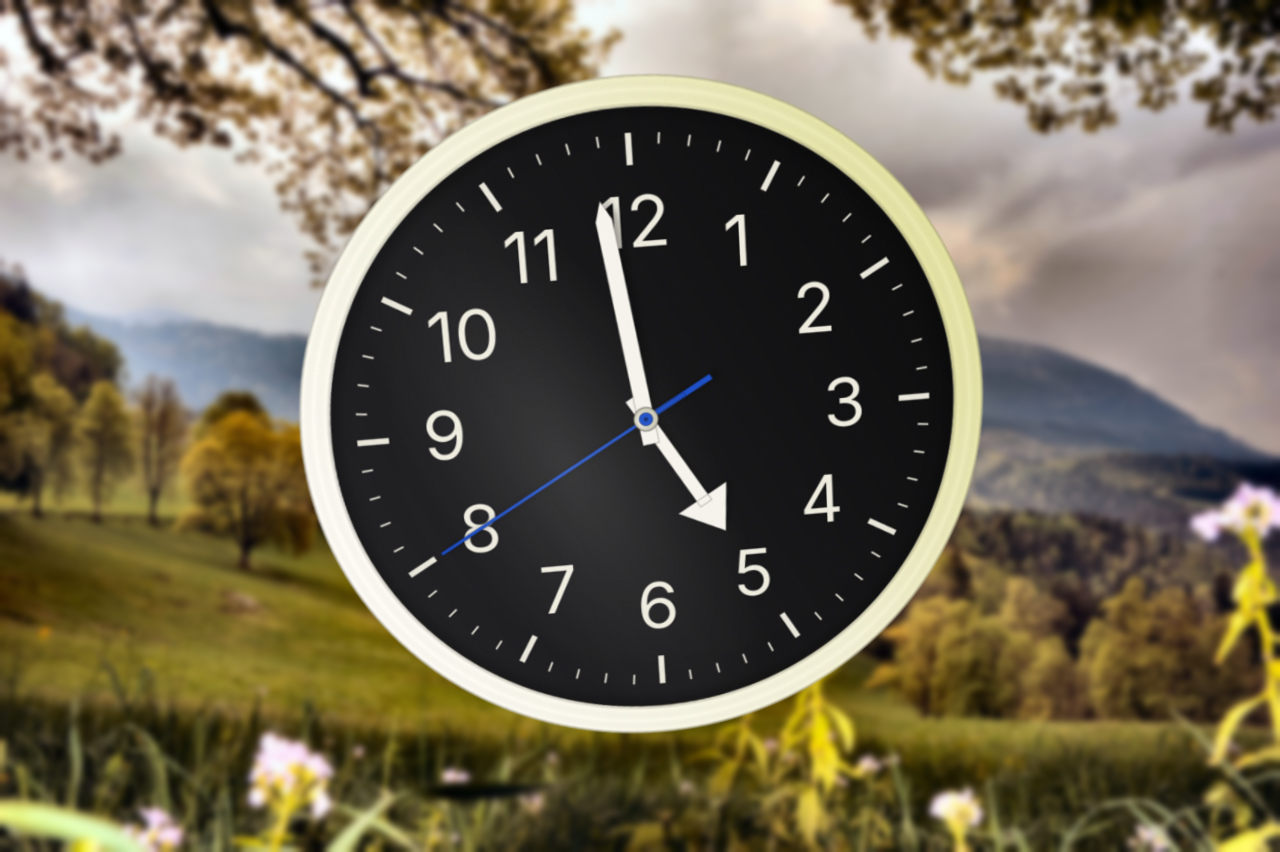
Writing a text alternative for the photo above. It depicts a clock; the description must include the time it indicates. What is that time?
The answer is 4:58:40
